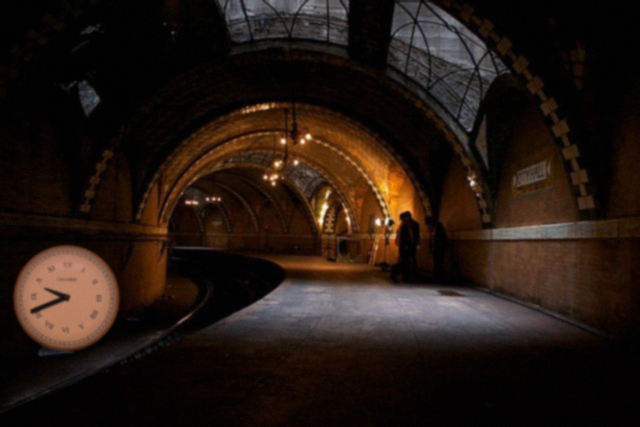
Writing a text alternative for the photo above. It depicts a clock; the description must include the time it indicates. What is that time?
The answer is 9:41
